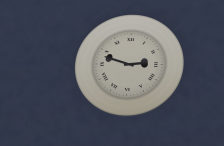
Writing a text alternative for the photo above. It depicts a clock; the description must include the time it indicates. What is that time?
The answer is 2:48
